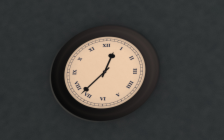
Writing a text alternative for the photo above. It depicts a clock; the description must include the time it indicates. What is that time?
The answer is 12:37
